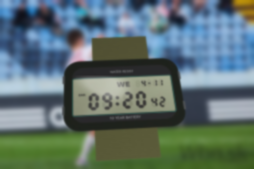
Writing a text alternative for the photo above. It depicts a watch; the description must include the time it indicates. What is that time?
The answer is 9:20:42
